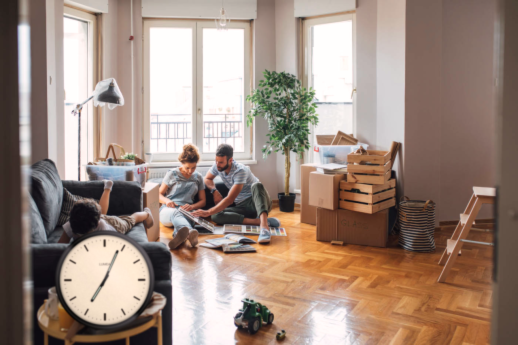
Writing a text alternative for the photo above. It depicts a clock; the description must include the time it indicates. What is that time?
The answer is 7:04
